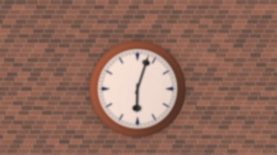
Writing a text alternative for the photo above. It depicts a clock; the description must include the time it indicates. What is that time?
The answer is 6:03
